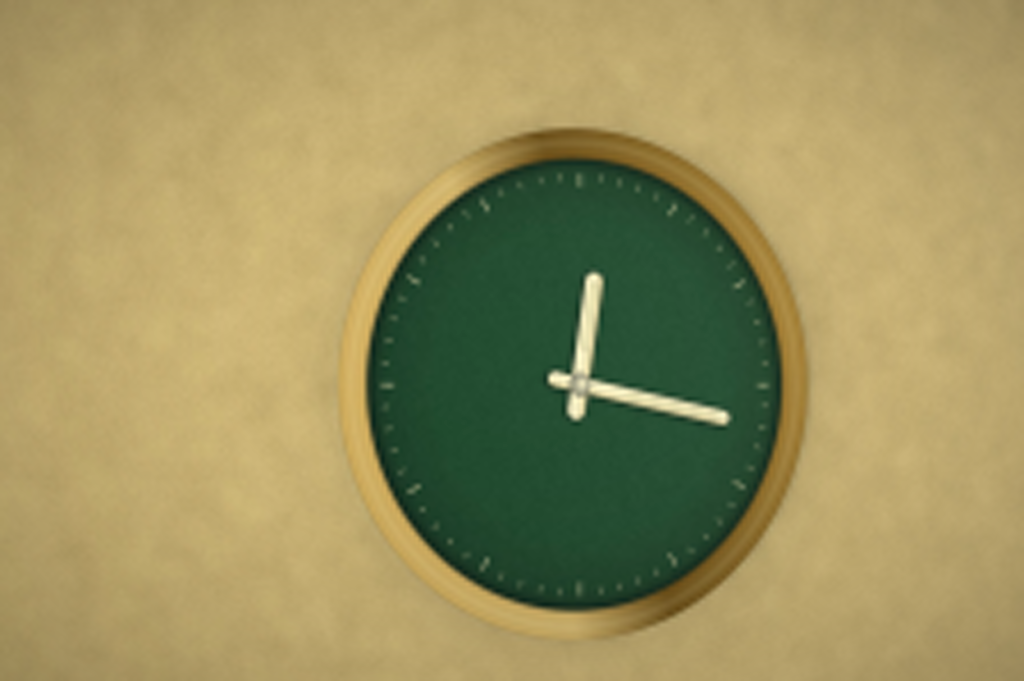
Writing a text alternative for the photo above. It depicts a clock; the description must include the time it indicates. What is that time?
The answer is 12:17
